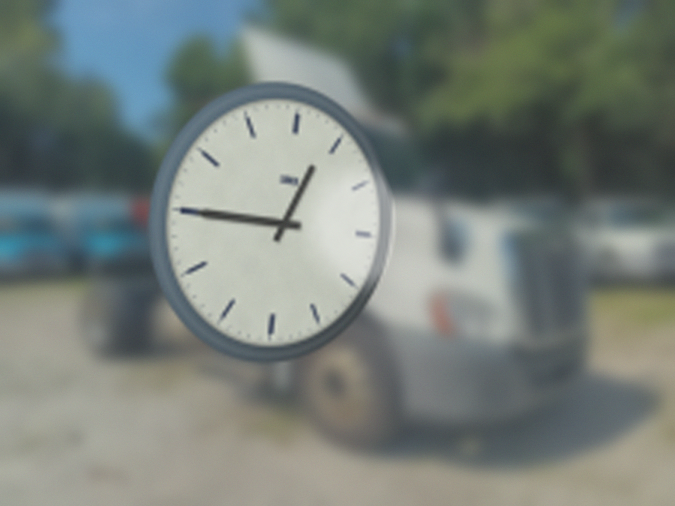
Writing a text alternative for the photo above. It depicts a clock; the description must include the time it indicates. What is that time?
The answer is 12:45
